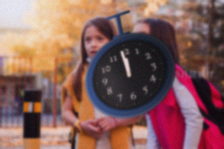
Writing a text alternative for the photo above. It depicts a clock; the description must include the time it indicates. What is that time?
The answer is 11:59
